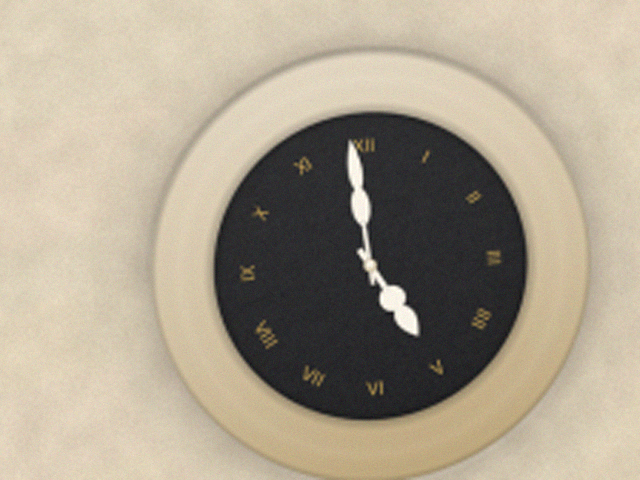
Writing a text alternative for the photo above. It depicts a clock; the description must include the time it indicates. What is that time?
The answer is 4:59
